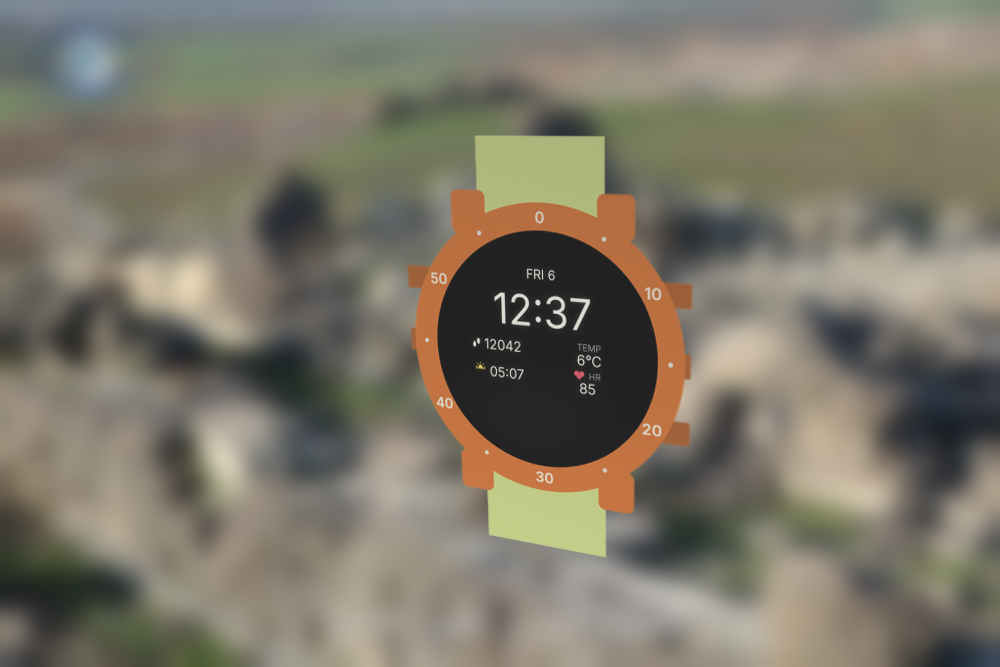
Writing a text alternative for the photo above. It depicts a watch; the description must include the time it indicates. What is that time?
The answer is 12:37
